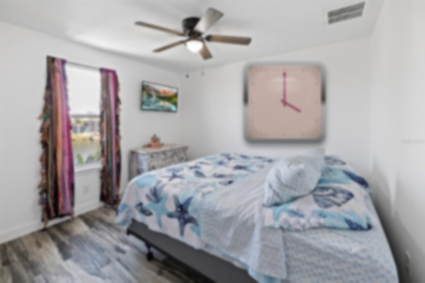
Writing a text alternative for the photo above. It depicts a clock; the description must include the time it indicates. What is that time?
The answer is 4:00
